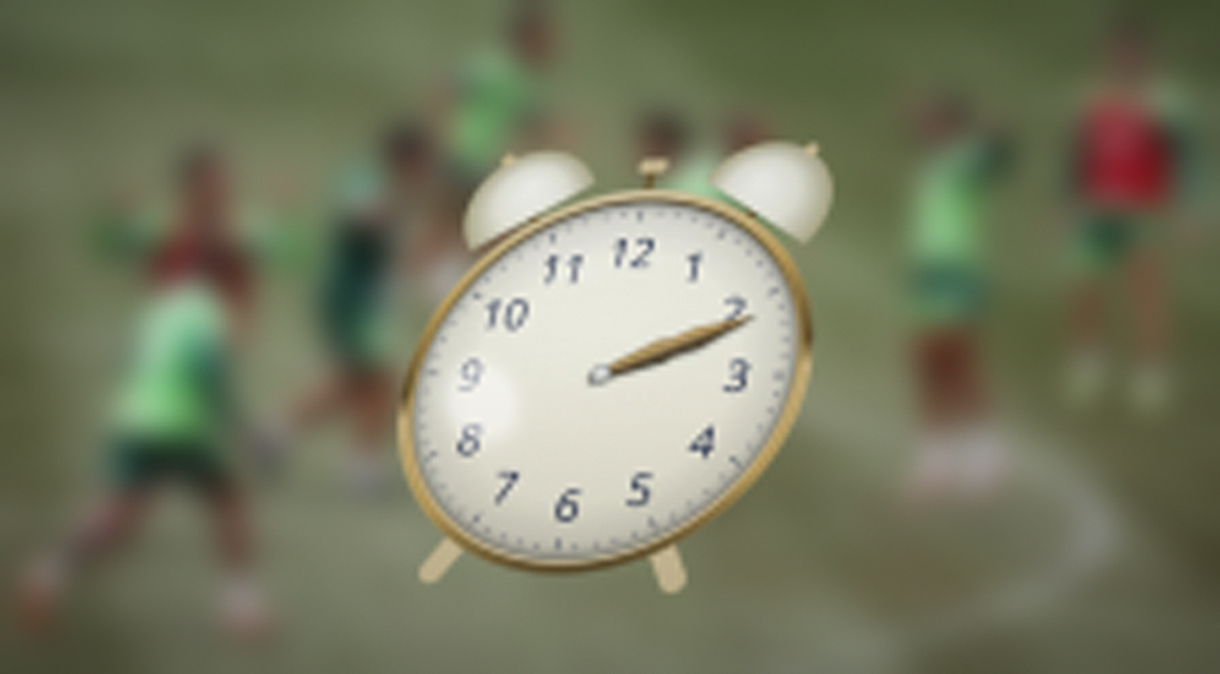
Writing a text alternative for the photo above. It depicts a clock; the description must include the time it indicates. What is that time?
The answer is 2:11
